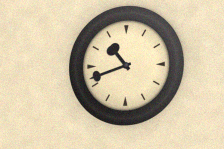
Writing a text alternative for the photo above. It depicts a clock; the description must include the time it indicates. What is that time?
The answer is 10:42
